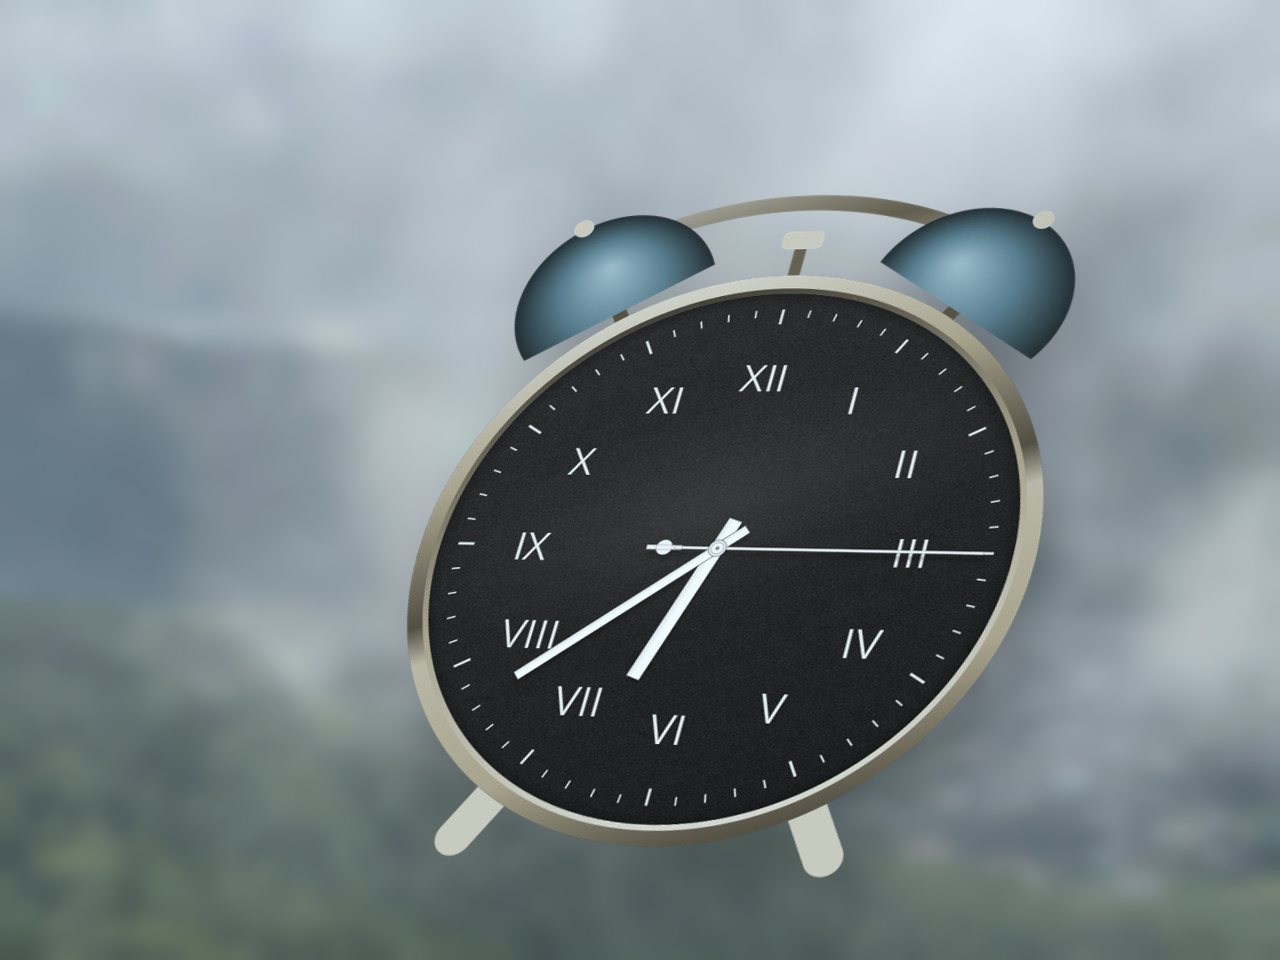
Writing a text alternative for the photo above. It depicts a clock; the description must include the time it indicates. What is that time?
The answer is 6:38:15
